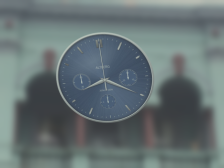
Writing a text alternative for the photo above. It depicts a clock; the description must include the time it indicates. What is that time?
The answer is 8:20
